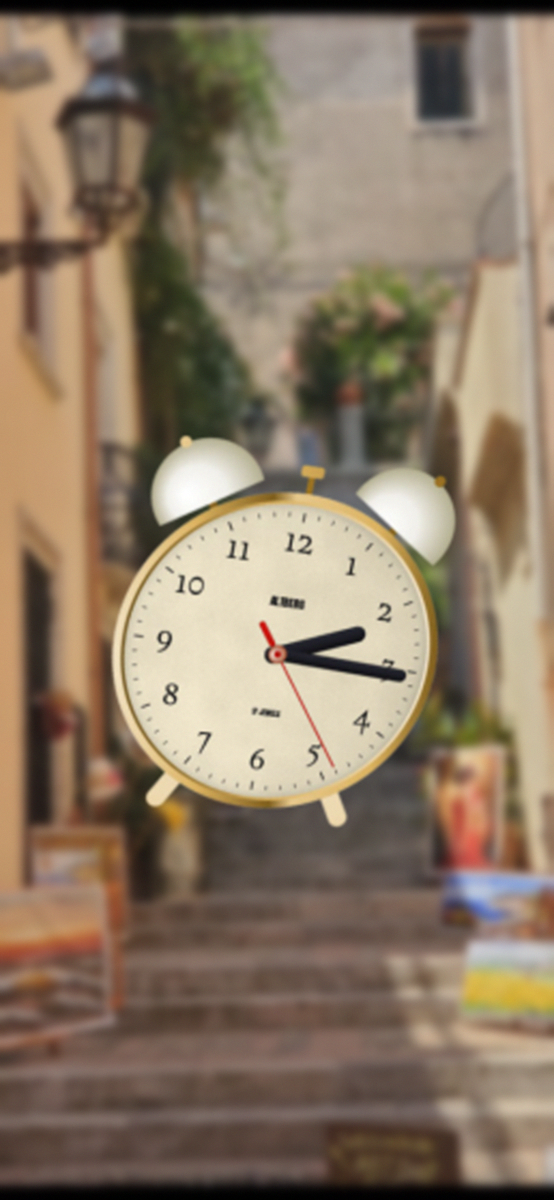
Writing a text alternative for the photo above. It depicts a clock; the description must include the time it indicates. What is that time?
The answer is 2:15:24
